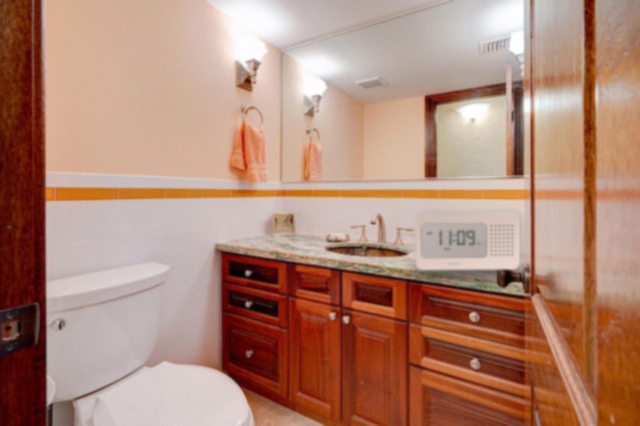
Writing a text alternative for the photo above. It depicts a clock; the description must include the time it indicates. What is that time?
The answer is 11:09
